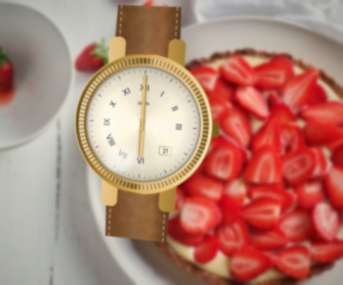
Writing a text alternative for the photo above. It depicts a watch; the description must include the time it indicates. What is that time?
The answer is 6:00
